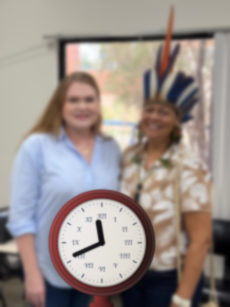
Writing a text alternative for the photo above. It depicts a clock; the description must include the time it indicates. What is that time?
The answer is 11:41
